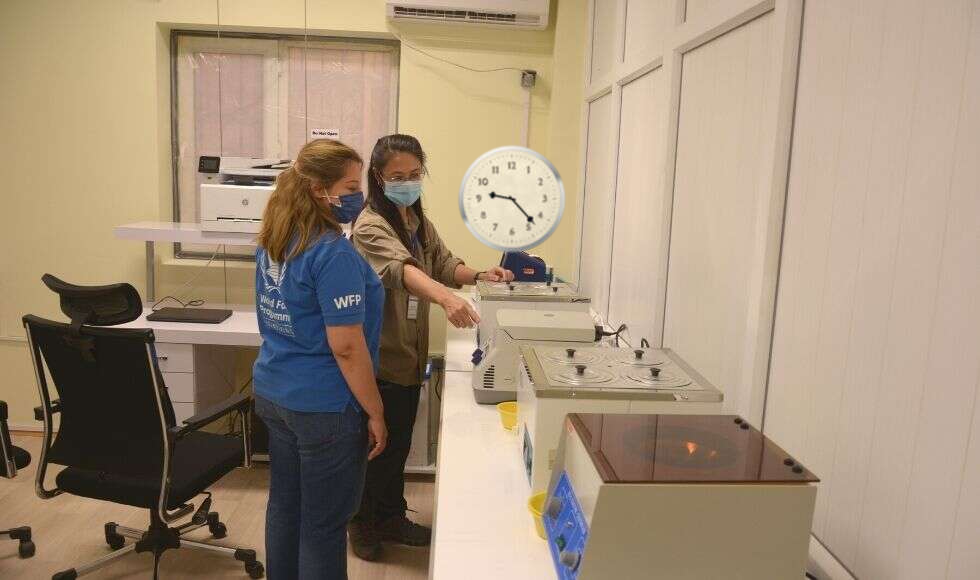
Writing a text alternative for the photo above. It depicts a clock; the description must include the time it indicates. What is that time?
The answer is 9:23
